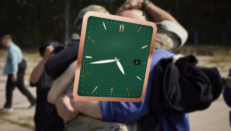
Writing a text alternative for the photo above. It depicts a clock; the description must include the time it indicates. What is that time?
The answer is 4:43
